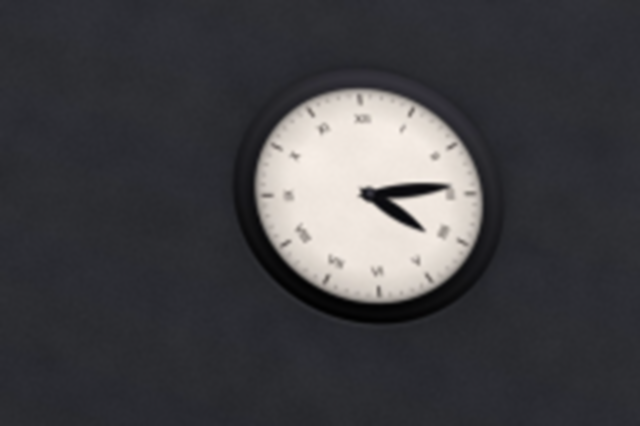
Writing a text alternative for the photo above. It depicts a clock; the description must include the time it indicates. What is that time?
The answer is 4:14
